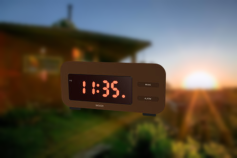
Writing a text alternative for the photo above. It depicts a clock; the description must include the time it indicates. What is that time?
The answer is 11:35
